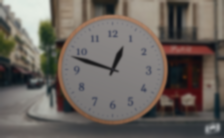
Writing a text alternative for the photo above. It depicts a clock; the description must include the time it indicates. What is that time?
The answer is 12:48
